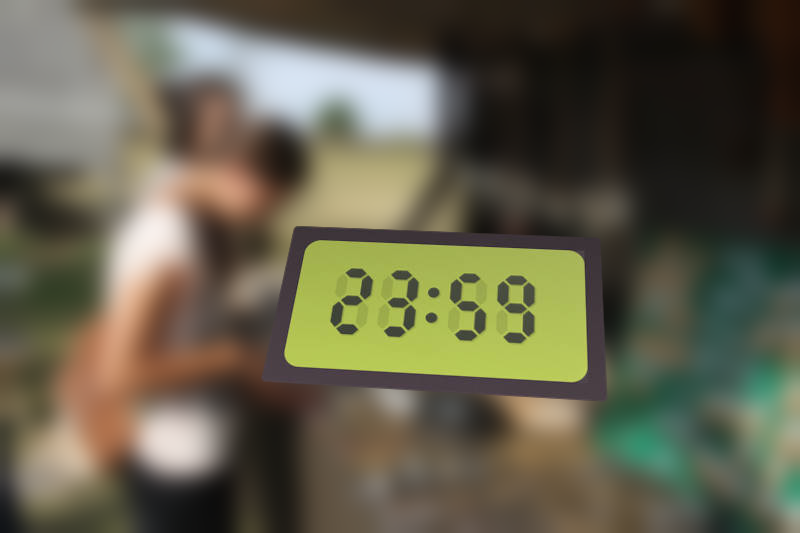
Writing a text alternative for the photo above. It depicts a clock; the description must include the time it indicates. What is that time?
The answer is 23:59
